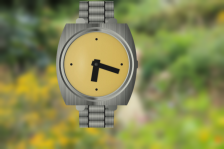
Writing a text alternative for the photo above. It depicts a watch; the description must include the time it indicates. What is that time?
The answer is 6:18
